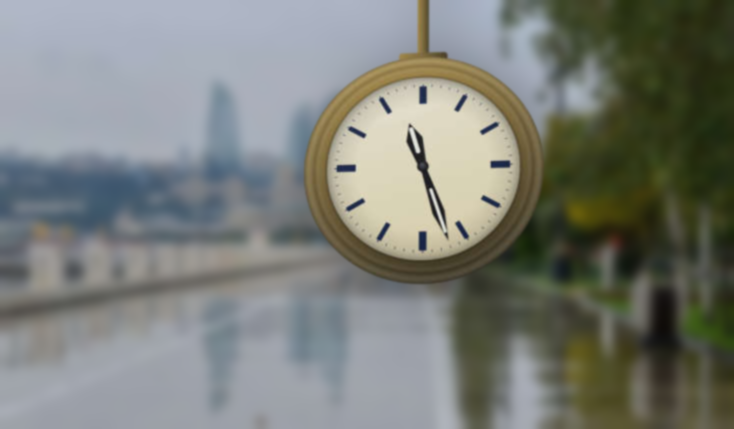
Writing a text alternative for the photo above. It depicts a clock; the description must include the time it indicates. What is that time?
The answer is 11:27
